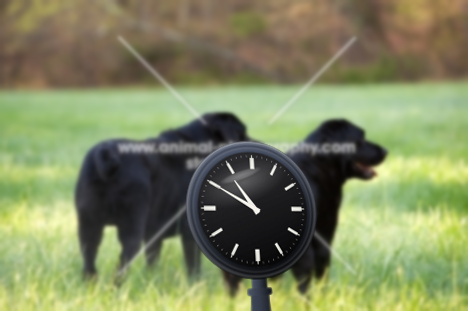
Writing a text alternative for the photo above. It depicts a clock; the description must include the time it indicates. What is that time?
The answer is 10:50
